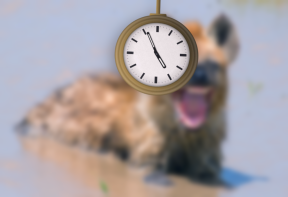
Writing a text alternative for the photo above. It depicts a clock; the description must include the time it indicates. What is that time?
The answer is 4:56
